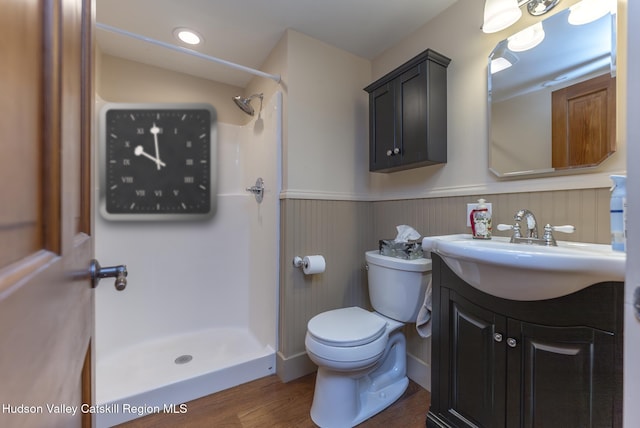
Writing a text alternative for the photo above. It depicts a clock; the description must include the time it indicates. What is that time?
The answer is 9:59
